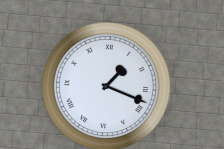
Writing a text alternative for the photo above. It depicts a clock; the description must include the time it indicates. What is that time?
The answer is 1:18
